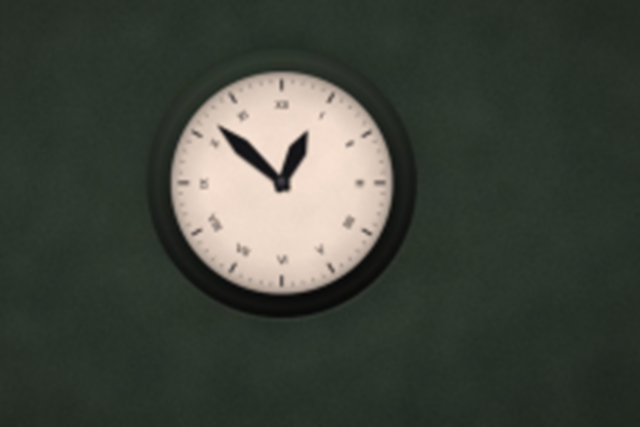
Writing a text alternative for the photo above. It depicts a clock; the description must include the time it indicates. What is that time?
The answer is 12:52
